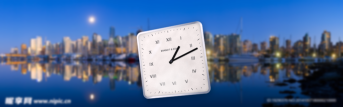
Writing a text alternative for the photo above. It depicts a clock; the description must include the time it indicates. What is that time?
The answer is 1:12
